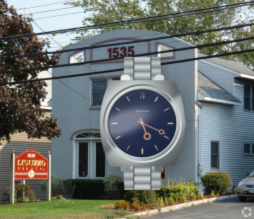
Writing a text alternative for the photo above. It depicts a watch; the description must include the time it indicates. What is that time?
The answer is 5:19
